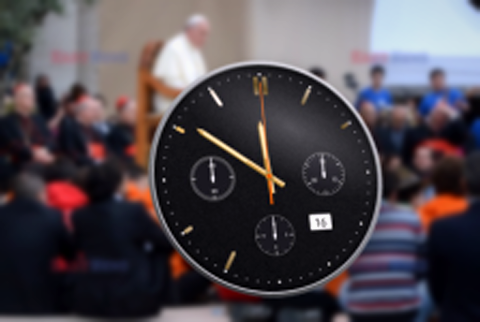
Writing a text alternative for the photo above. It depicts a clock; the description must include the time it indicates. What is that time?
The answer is 11:51
